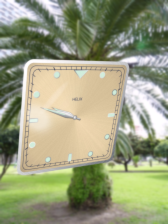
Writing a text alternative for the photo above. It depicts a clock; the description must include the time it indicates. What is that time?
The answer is 9:48
